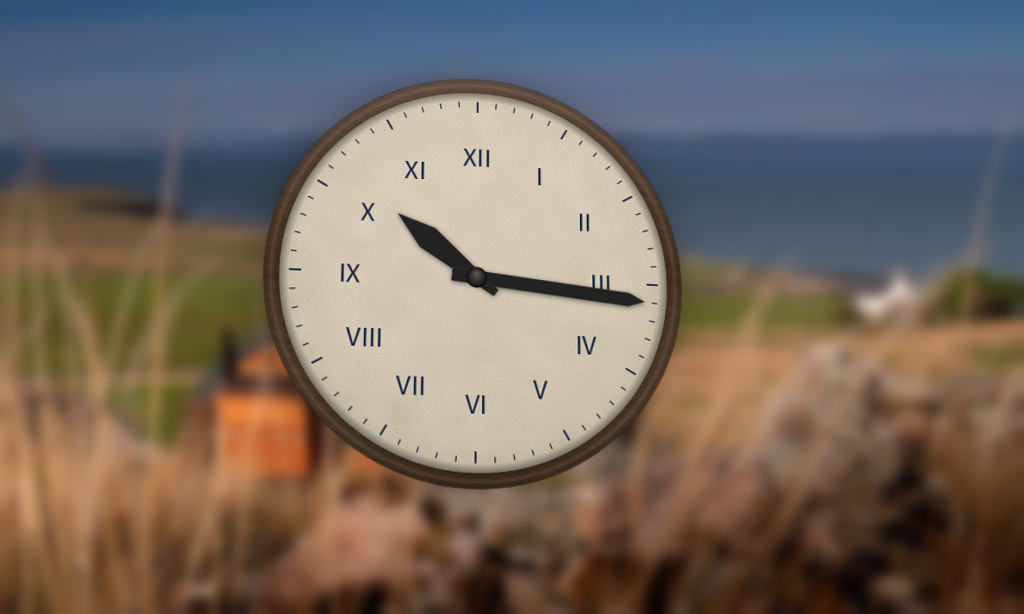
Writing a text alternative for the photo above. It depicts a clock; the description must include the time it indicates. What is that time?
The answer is 10:16
